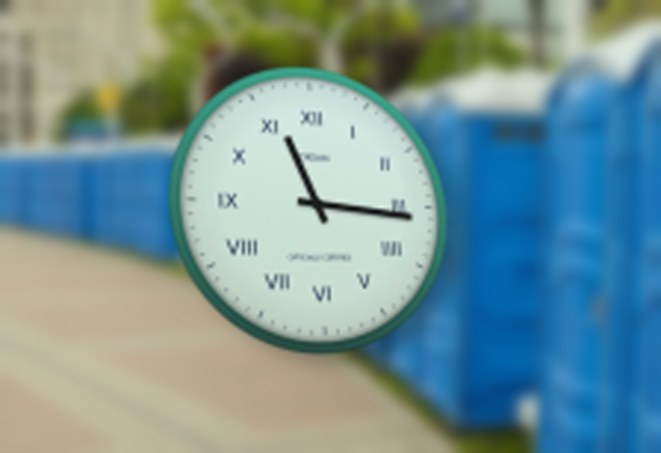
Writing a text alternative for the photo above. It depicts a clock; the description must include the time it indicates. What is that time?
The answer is 11:16
